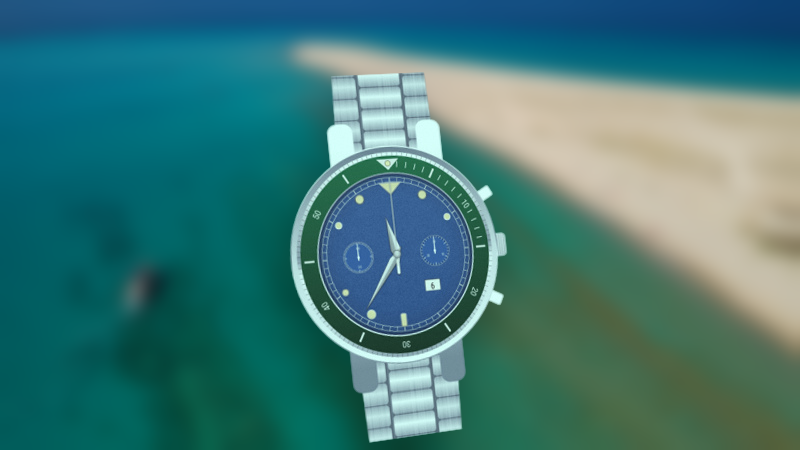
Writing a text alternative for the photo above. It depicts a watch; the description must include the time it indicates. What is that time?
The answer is 11:36
